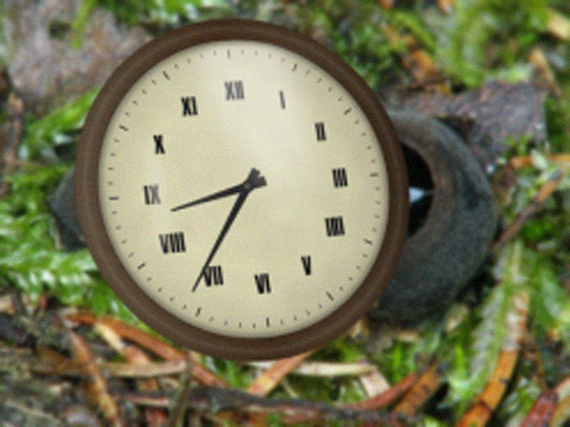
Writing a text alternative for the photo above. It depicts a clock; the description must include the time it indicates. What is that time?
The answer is 8:36
